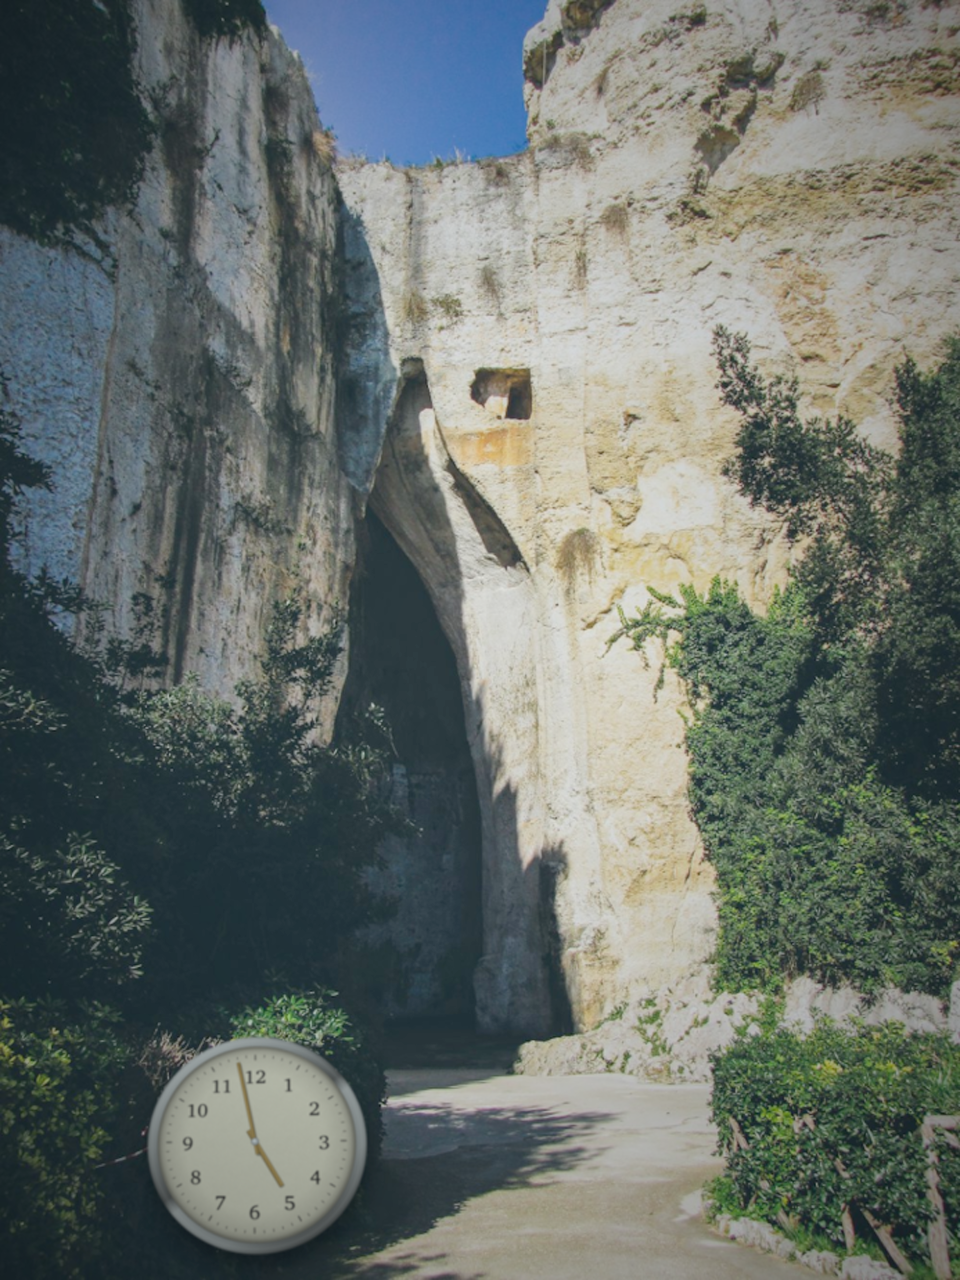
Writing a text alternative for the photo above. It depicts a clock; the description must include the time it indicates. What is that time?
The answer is 4:58
